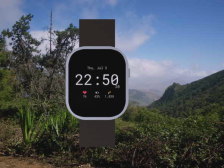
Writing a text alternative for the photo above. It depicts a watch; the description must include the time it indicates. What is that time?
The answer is 22:50
